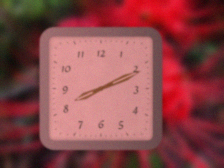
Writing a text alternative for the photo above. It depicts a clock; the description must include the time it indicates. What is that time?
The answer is 8:11
